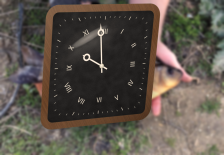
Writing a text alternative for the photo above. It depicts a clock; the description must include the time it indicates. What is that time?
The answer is 9:59
